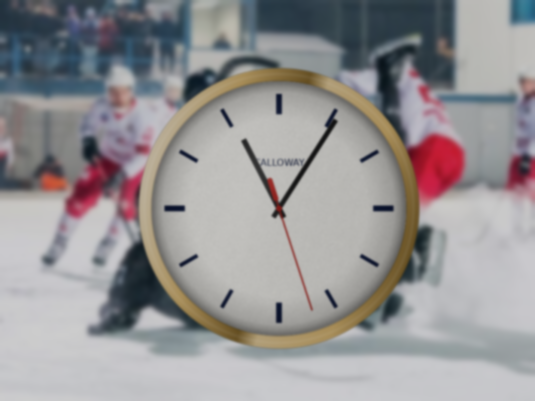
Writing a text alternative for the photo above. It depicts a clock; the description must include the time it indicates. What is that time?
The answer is 11:05:27
